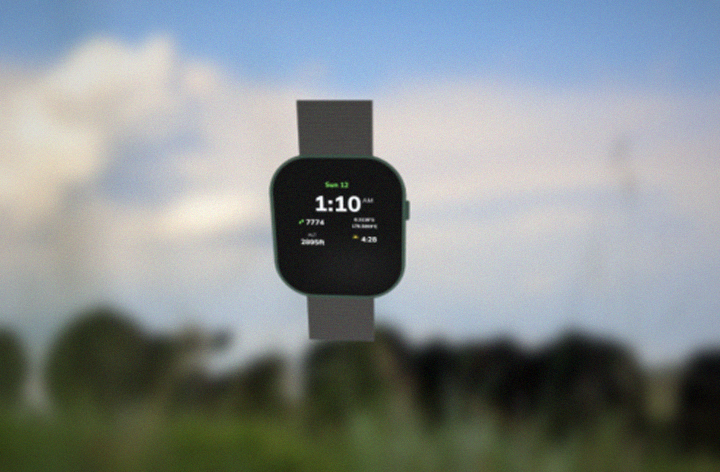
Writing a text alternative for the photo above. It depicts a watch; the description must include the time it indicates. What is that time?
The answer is 1:10
